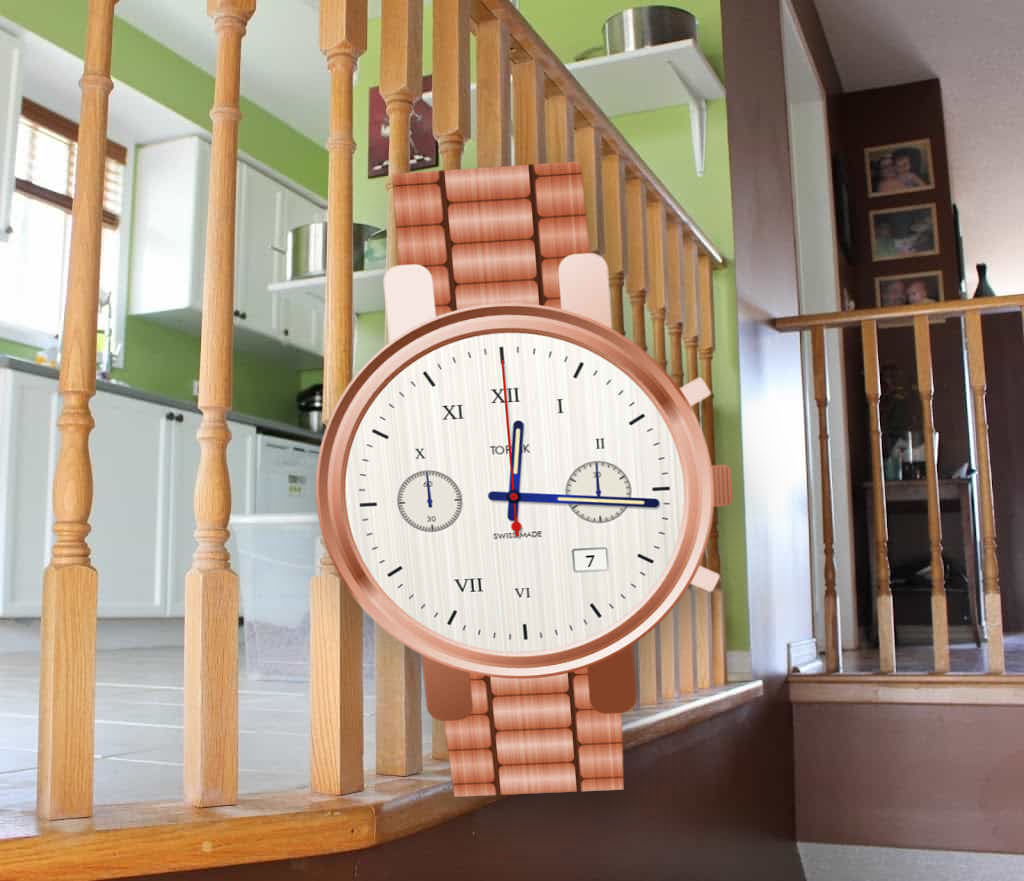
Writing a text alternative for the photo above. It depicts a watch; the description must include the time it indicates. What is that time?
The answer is 12:16
